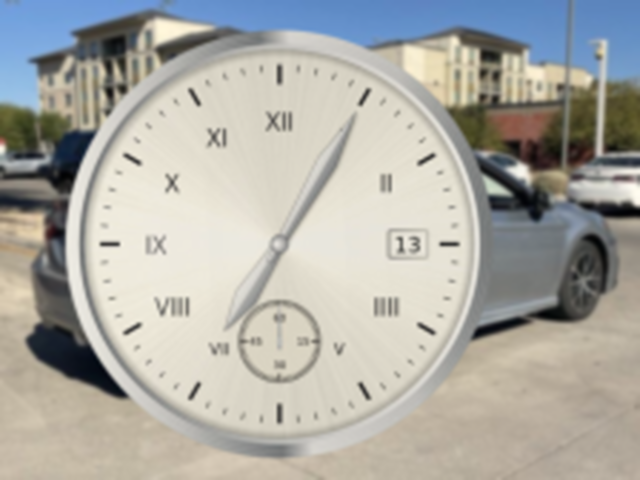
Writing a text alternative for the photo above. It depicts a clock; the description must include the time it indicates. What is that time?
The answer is 7:05
